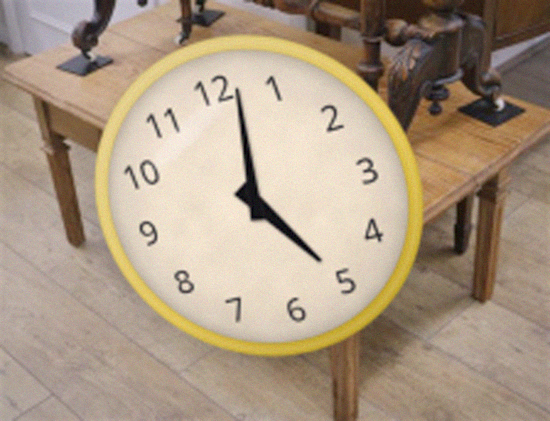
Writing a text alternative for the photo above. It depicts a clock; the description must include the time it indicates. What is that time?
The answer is 5:02
